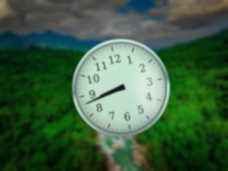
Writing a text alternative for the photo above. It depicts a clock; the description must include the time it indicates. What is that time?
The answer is 8:43
